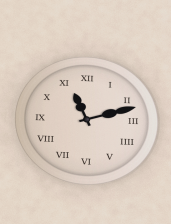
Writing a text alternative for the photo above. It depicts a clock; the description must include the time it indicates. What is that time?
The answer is 11:12
